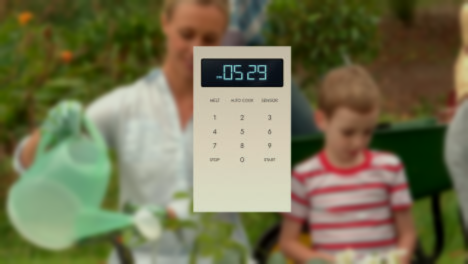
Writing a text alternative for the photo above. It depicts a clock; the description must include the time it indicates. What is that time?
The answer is 5:29
